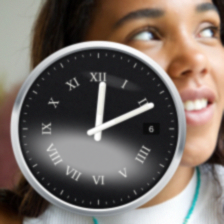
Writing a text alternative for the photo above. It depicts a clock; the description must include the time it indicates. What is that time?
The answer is 12:11
